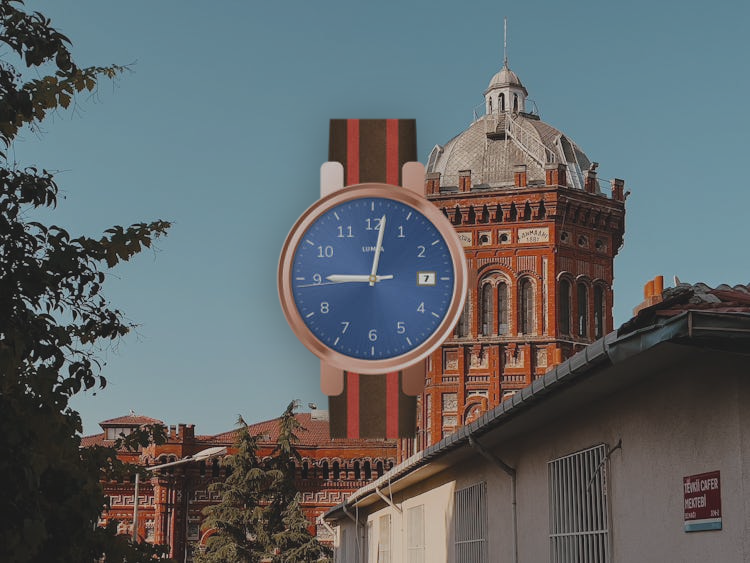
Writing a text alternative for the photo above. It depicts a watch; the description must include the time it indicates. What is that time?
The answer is 9:01:44
